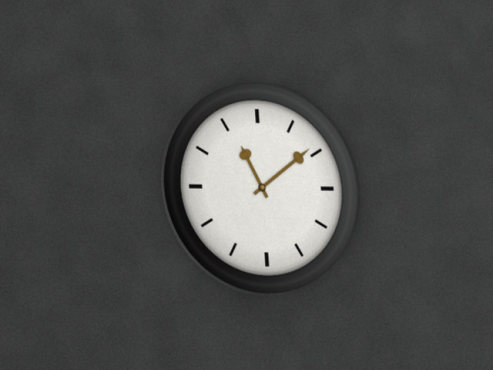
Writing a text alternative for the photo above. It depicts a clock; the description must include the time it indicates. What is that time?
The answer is 11:09
